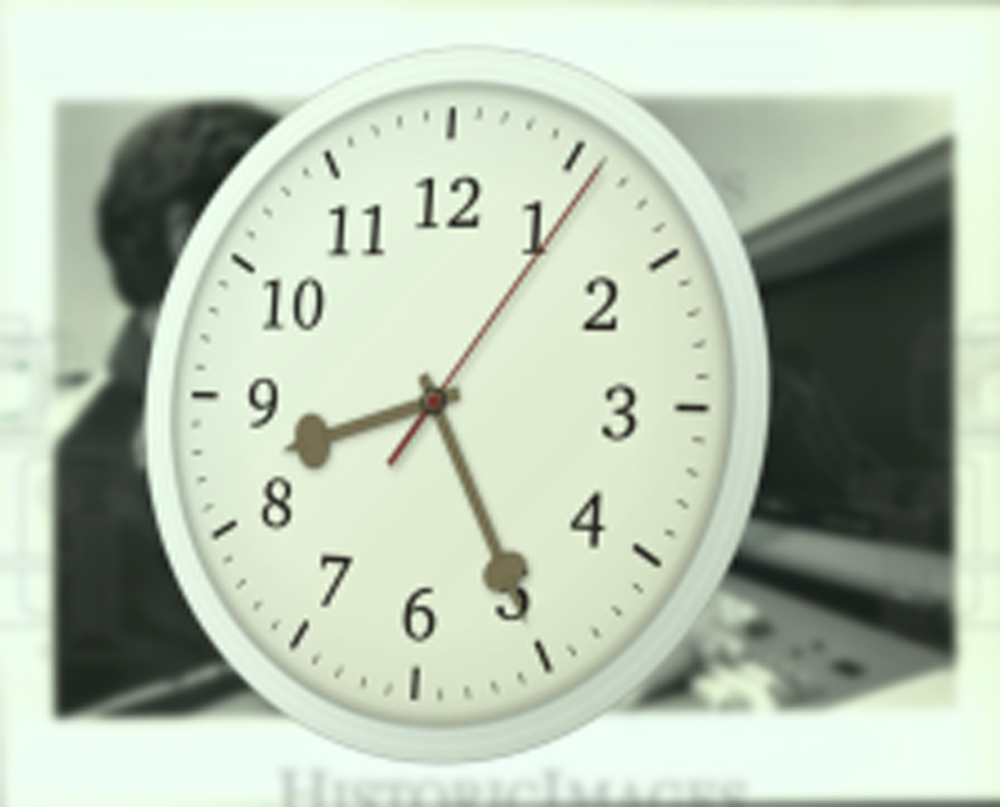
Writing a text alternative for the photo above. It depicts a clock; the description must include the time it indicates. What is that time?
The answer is 8:25:06
